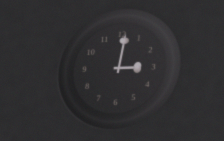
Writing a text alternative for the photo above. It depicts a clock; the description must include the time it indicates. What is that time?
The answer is 3:01
